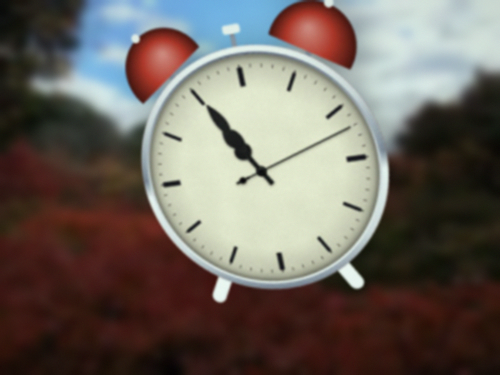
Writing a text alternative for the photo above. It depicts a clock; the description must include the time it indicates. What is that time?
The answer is 10:55:12
